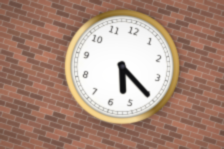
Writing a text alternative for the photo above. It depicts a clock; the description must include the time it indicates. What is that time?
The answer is 5:20
